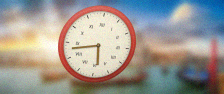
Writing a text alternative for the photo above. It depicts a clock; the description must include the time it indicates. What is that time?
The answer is 5:43
